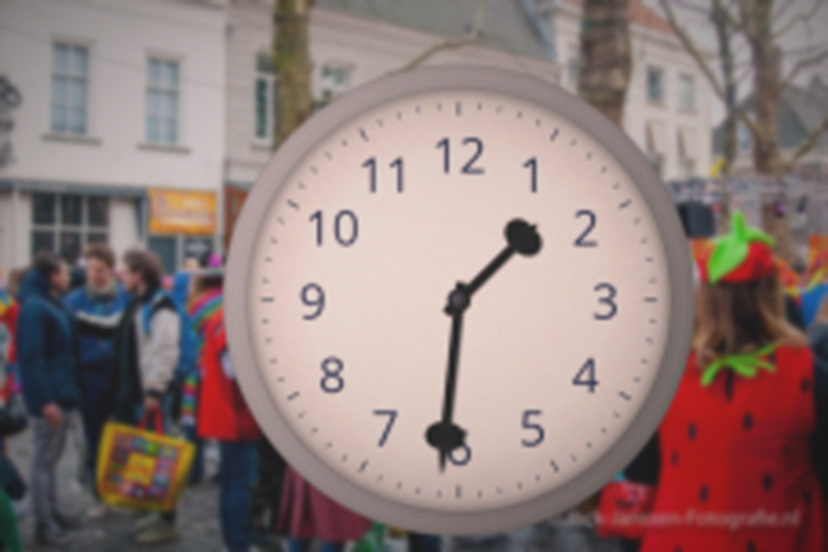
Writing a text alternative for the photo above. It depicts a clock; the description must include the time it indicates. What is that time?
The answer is 1:31
